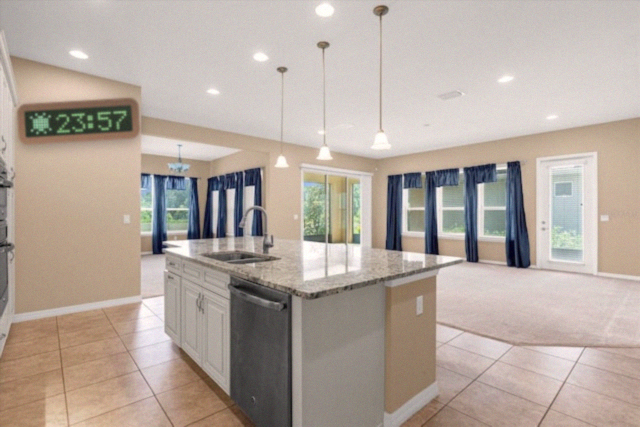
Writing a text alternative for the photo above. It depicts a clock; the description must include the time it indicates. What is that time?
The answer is 23:57
